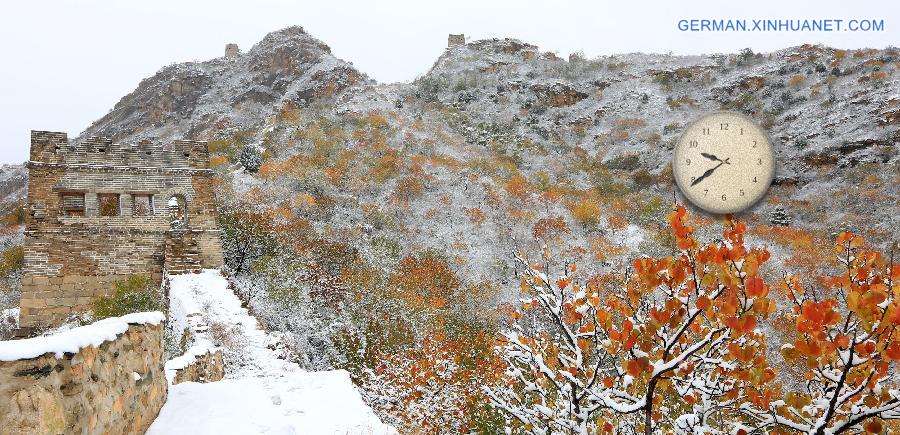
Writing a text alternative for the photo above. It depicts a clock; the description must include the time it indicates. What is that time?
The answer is 9:39
